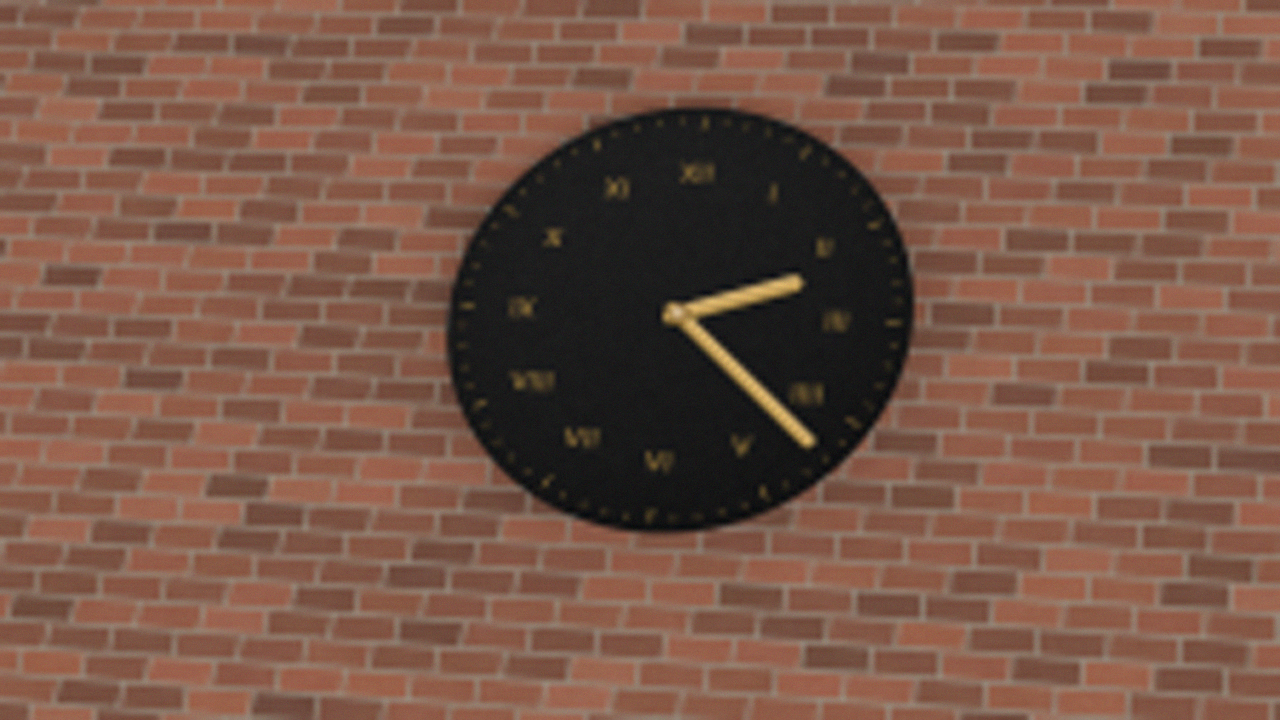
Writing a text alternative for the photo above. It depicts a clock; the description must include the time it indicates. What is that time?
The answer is 2:22
